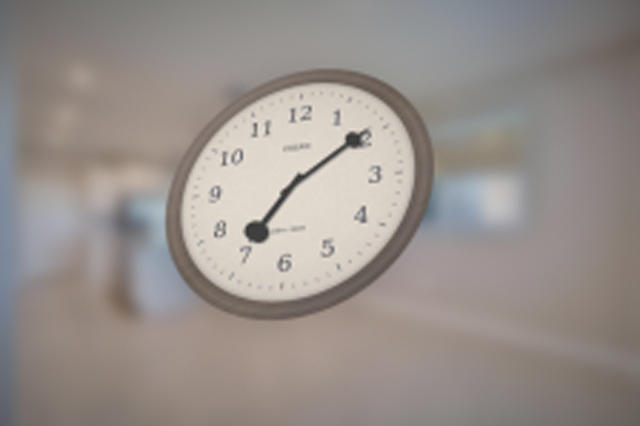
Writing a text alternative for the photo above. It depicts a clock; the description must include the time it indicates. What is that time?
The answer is 7:09
